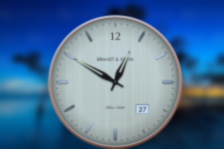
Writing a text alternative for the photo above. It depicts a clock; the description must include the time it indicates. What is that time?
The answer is 12:50
